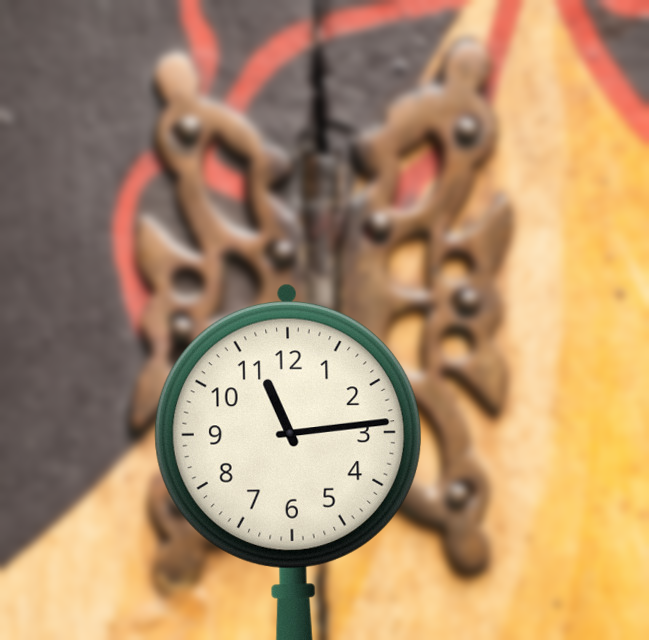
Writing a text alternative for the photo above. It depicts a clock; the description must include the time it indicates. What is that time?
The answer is 11:14
